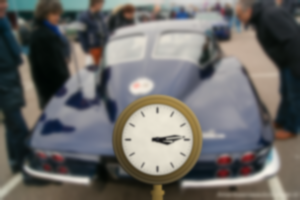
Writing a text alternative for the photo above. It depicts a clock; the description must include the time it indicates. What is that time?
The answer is 3:14
